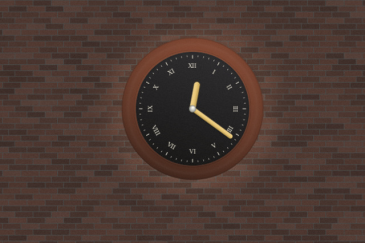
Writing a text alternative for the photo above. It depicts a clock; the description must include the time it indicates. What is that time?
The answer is 12:21
